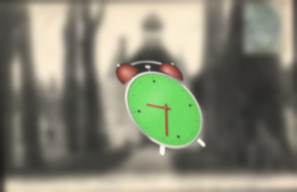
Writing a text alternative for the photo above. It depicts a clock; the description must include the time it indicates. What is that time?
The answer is 9:34
